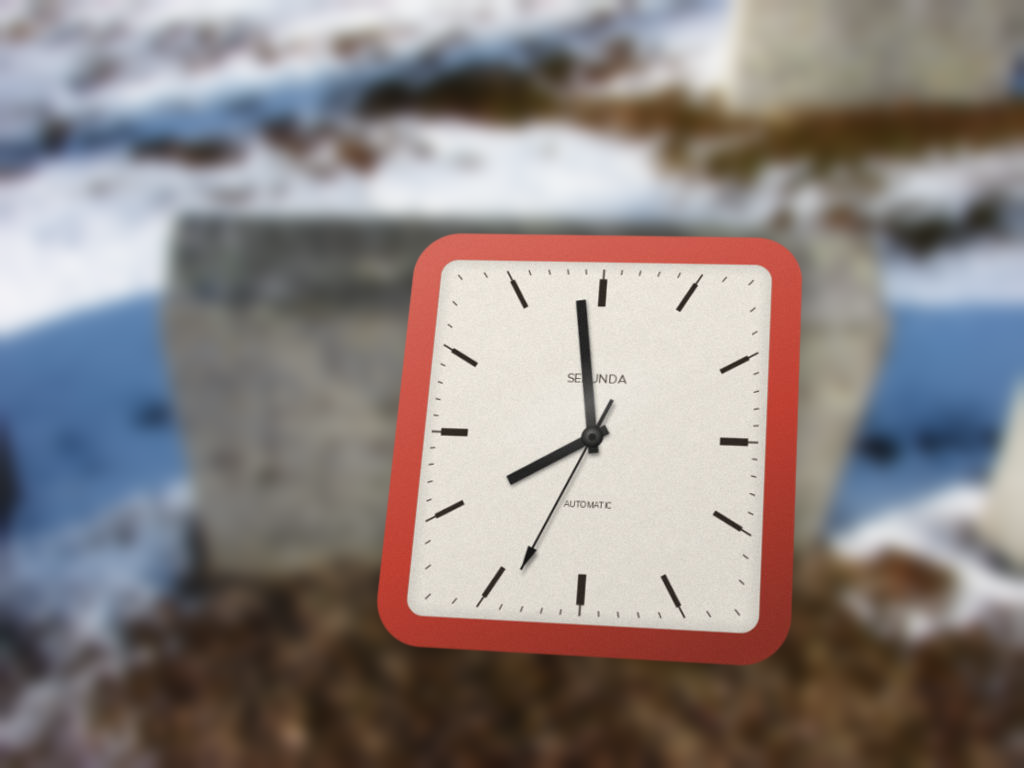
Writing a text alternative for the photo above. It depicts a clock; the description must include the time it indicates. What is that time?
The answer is 7:58:34
